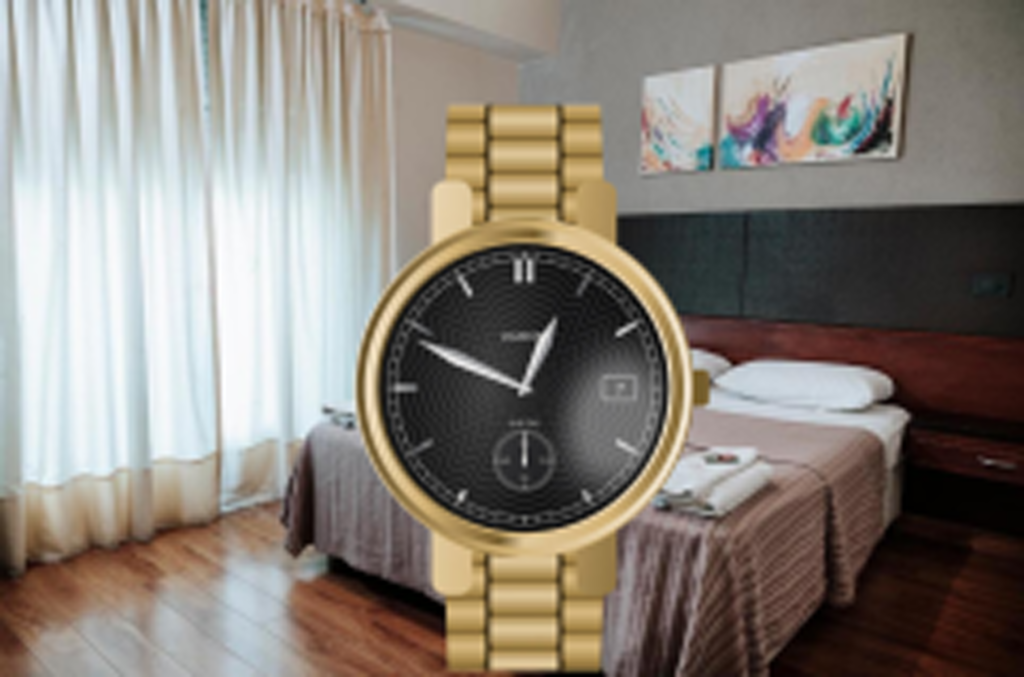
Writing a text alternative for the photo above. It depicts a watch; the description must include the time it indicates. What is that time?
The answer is 12:49
